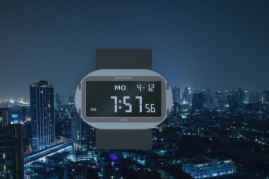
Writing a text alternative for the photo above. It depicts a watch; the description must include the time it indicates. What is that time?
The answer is 7:57
